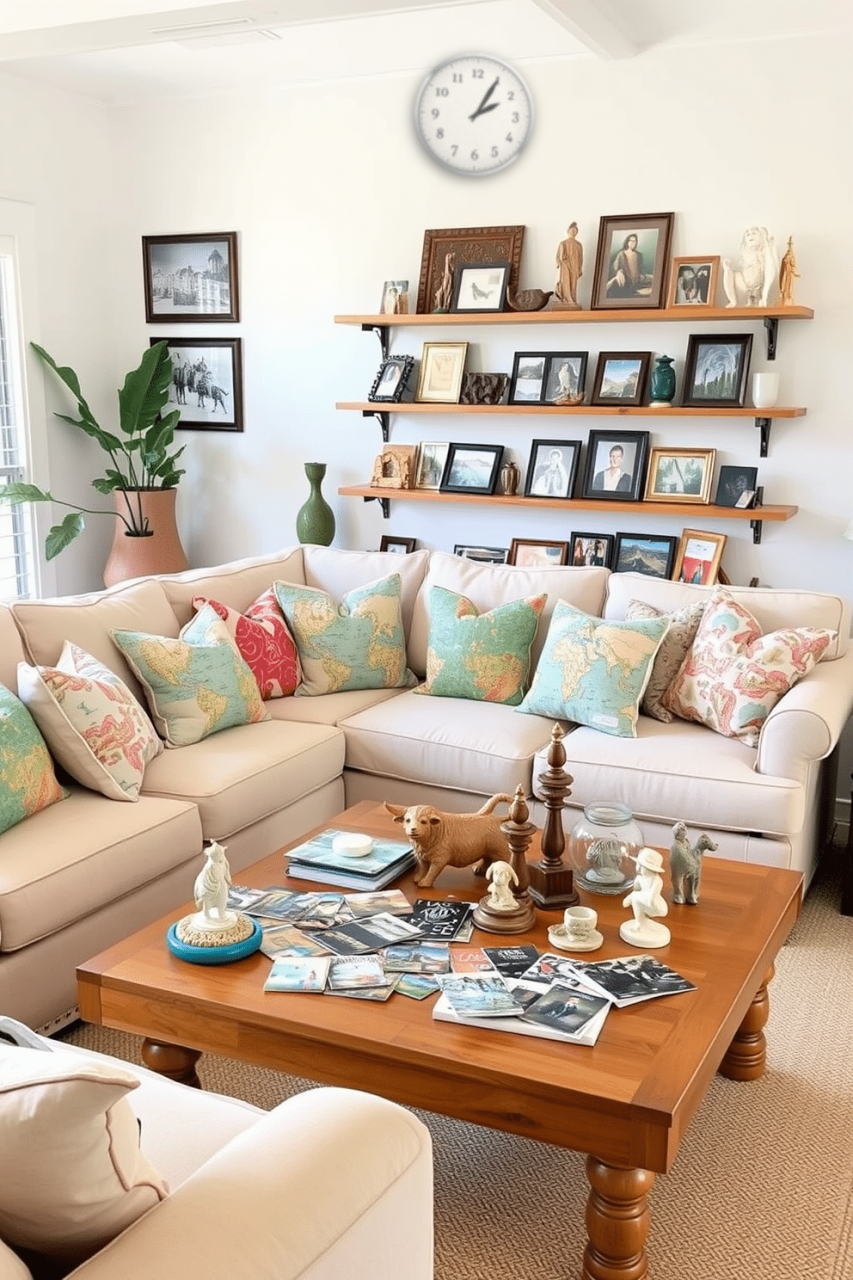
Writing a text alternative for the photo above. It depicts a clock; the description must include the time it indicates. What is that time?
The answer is 2:05
